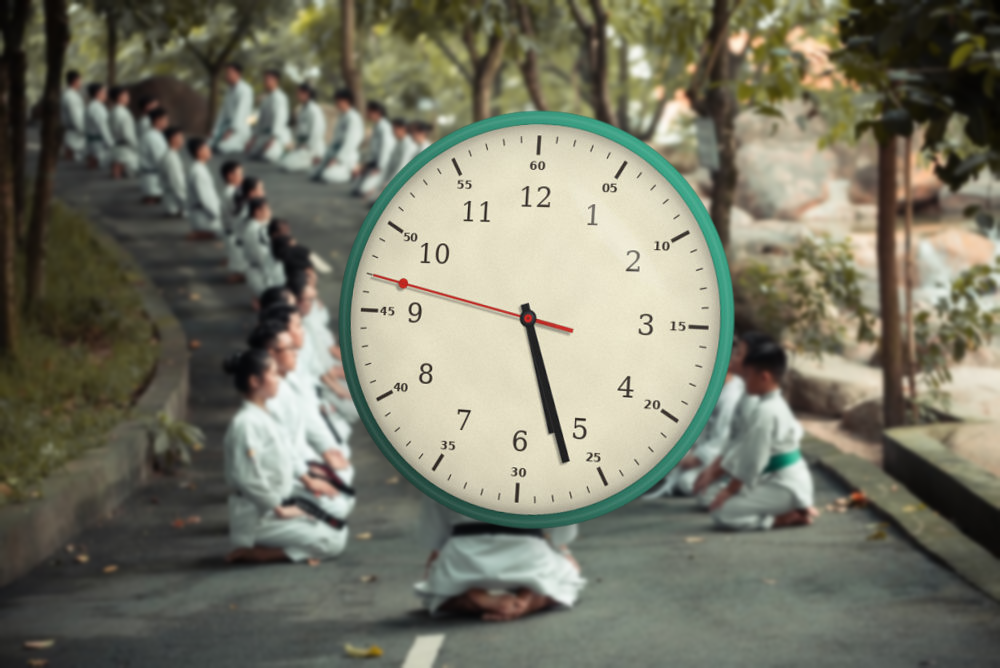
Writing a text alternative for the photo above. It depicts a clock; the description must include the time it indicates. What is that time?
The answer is 5:26:47
